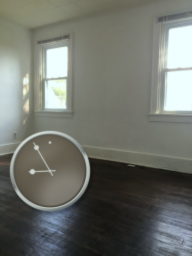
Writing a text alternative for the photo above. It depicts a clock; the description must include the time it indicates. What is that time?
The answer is 8:55
